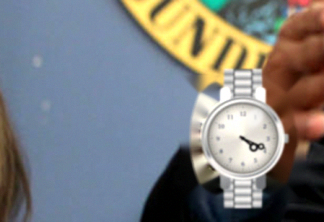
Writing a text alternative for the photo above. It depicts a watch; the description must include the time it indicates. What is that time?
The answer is 4:19
